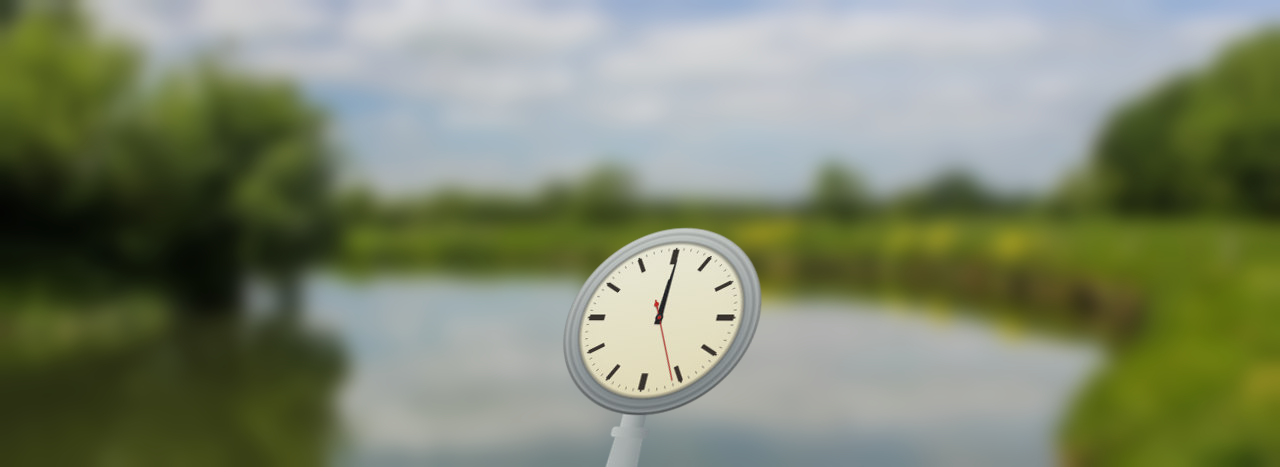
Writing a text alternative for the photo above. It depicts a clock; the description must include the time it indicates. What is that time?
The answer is 12:00:26
